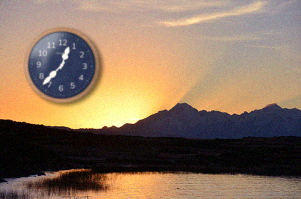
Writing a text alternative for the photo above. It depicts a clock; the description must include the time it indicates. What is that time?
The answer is 12:37
